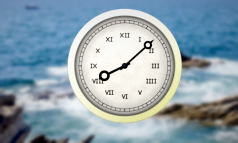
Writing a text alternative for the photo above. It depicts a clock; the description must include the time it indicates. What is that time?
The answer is 8:08
